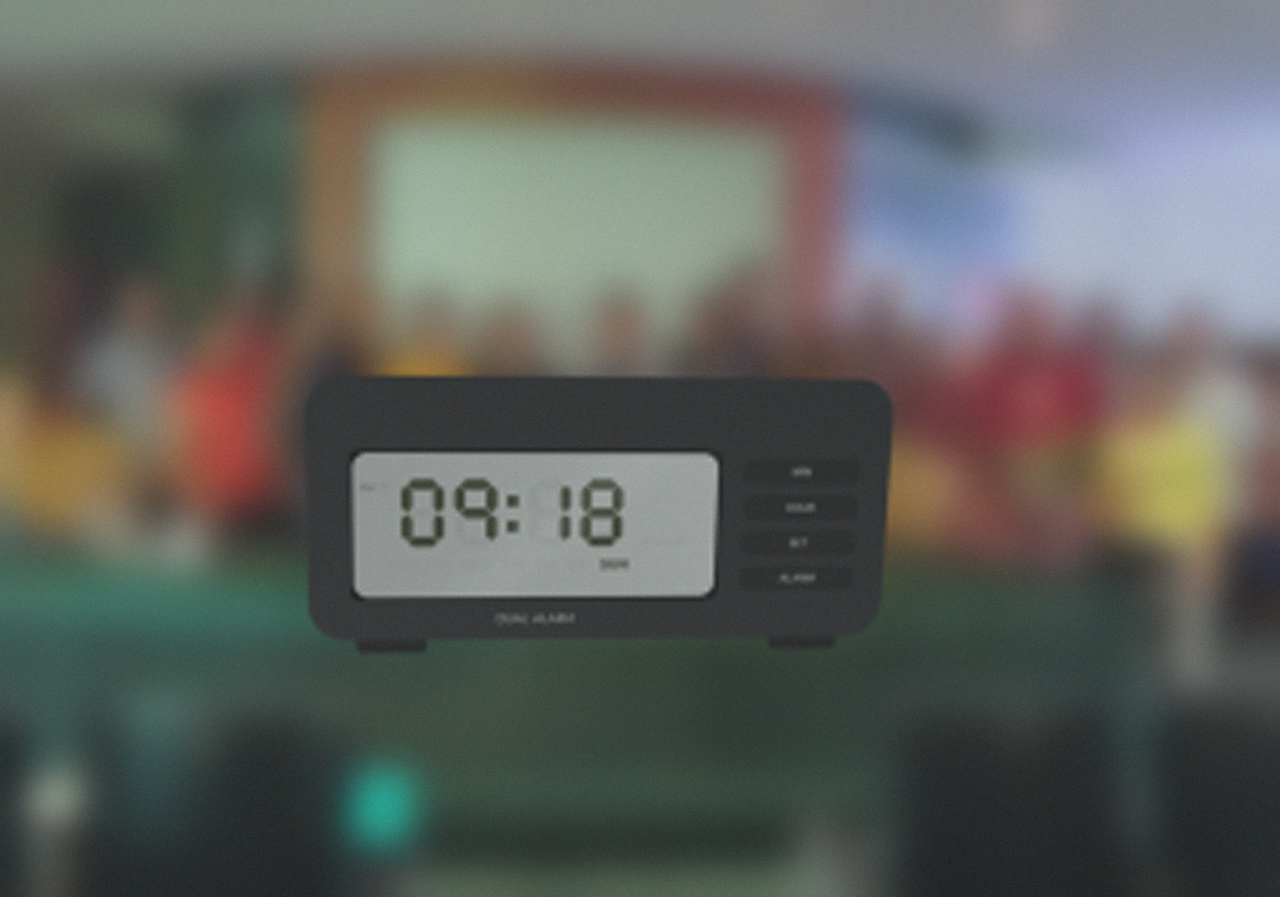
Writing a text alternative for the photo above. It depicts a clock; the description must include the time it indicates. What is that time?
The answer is 9:18
